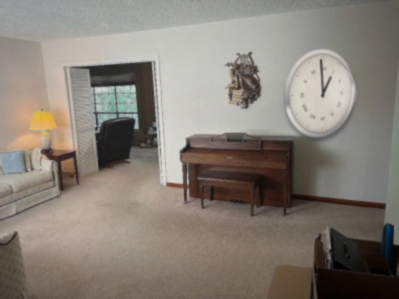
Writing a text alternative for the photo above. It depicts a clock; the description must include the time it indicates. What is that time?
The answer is 12:59
